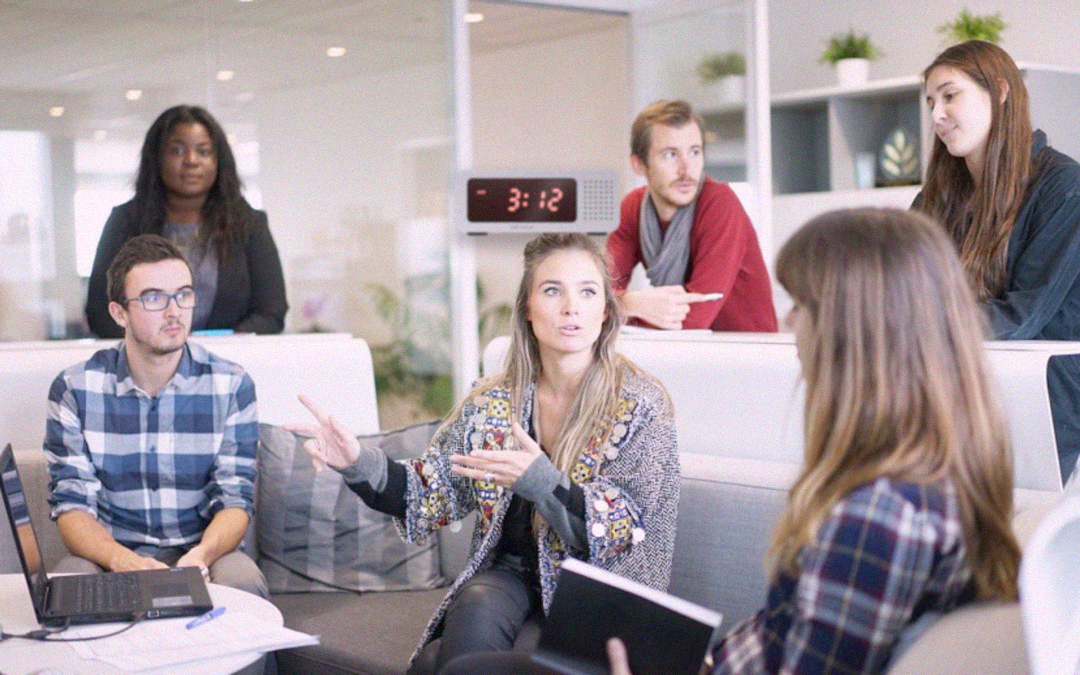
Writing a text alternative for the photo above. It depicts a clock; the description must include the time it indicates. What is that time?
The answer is 3:12
